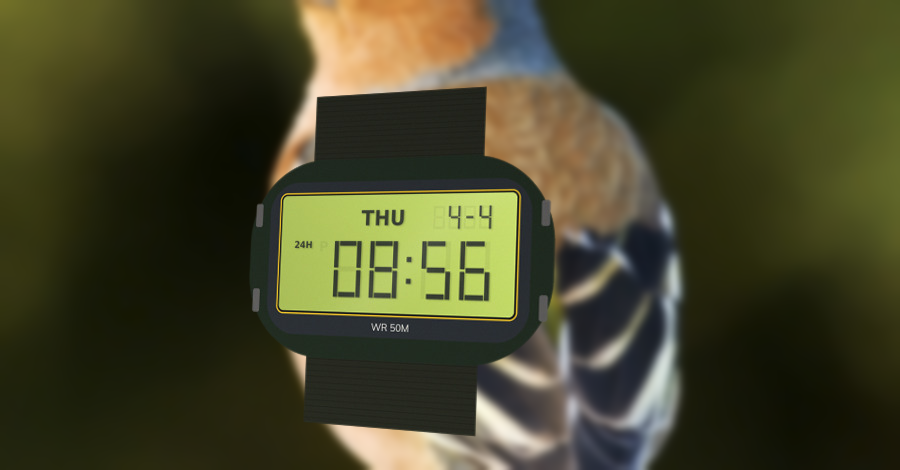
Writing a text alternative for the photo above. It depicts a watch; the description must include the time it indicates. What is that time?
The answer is 8:56
